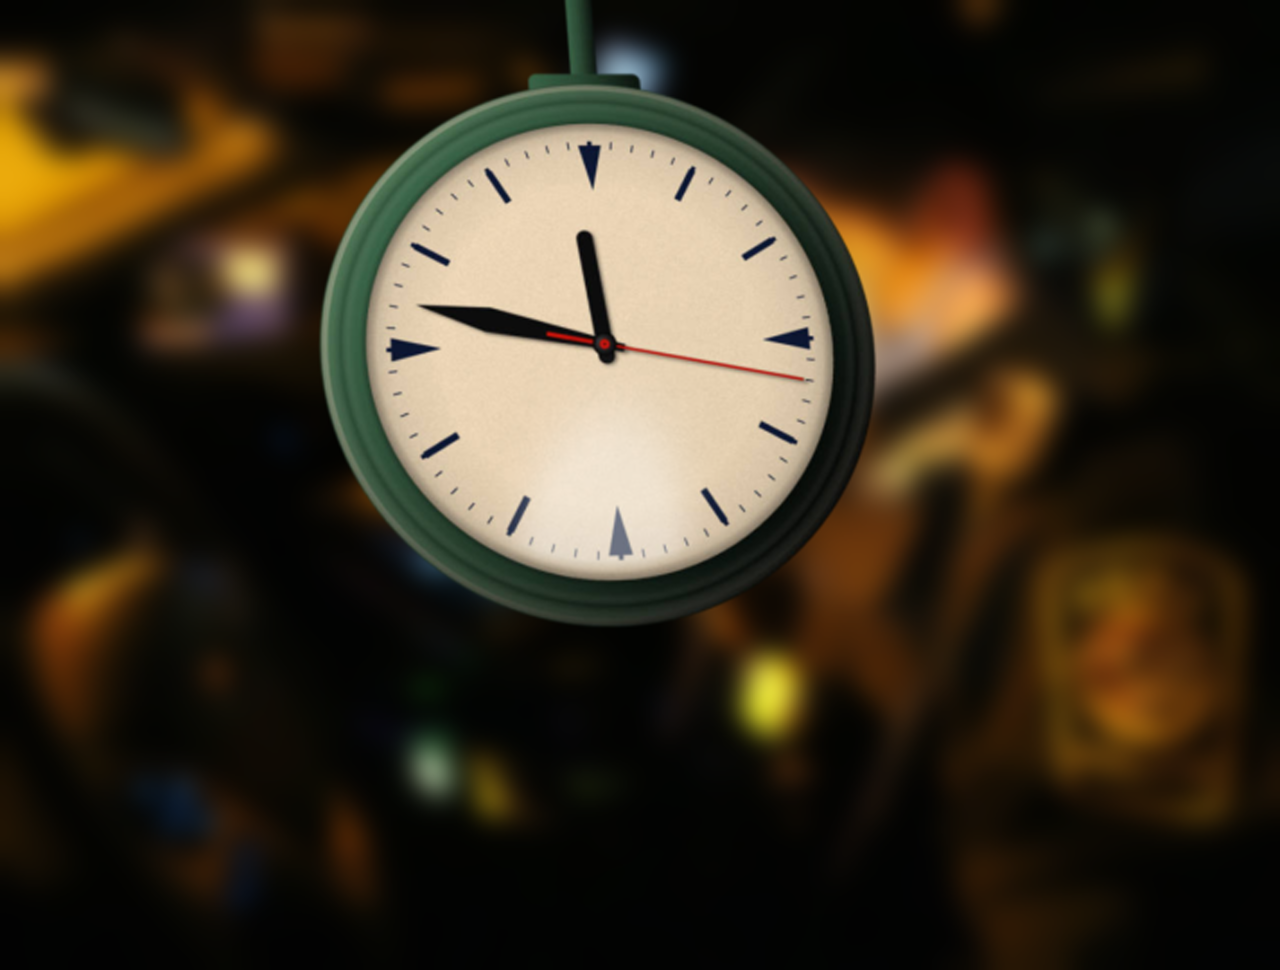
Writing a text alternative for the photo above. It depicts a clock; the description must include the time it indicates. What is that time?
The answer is 11:47:17
